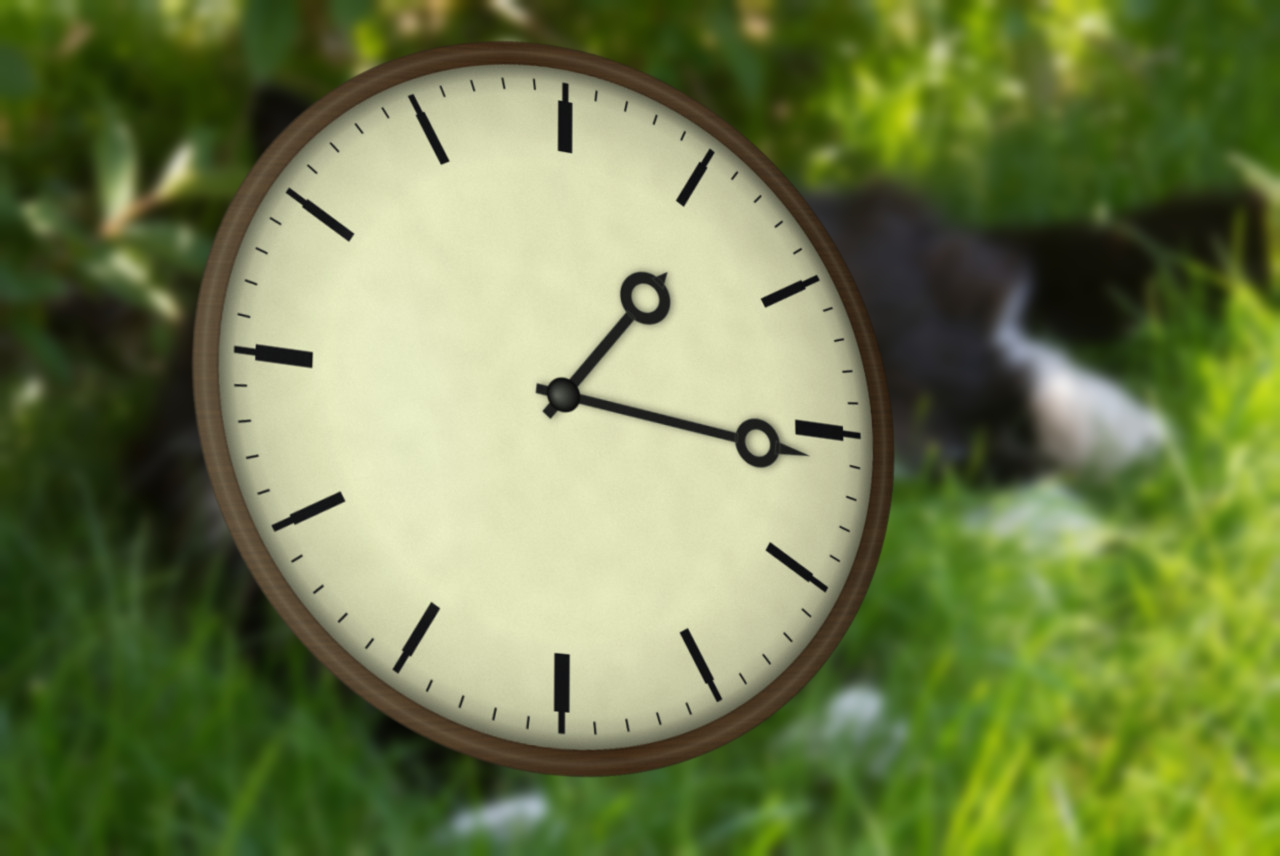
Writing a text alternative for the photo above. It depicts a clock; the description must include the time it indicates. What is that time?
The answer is 1:16
